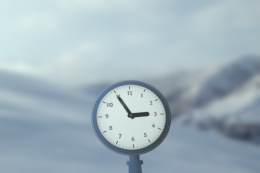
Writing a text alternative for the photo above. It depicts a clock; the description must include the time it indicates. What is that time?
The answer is 2:55
